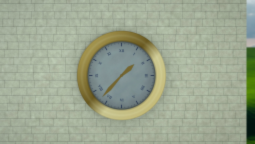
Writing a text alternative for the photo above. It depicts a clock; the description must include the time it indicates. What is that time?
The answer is 1:37
